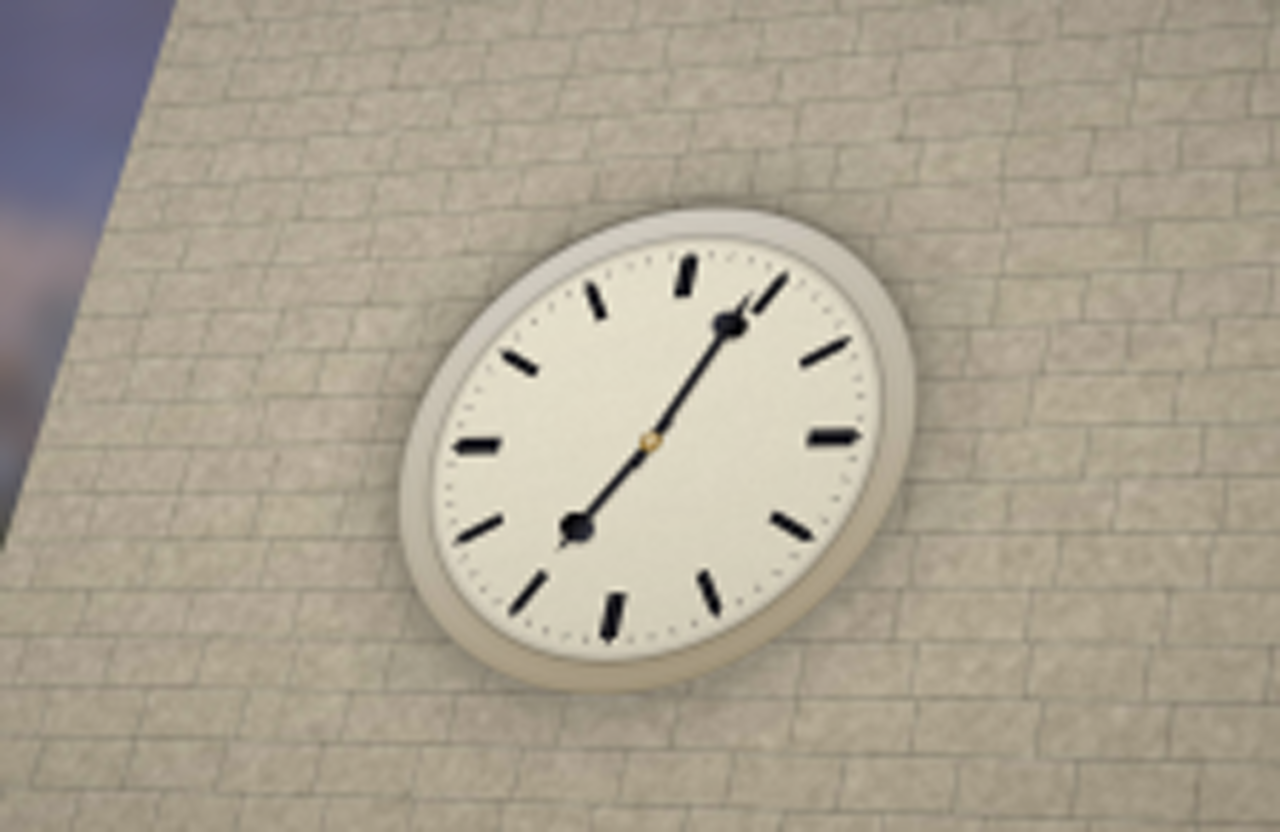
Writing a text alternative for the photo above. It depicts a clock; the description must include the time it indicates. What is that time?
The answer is 7:04
